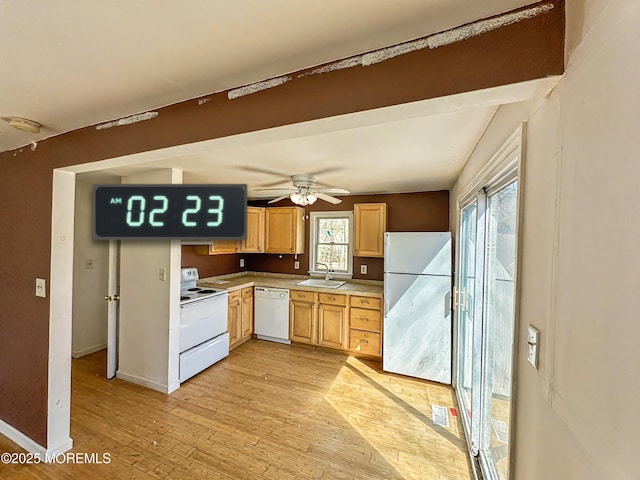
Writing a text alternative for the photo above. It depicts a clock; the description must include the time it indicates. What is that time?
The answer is 2:23
